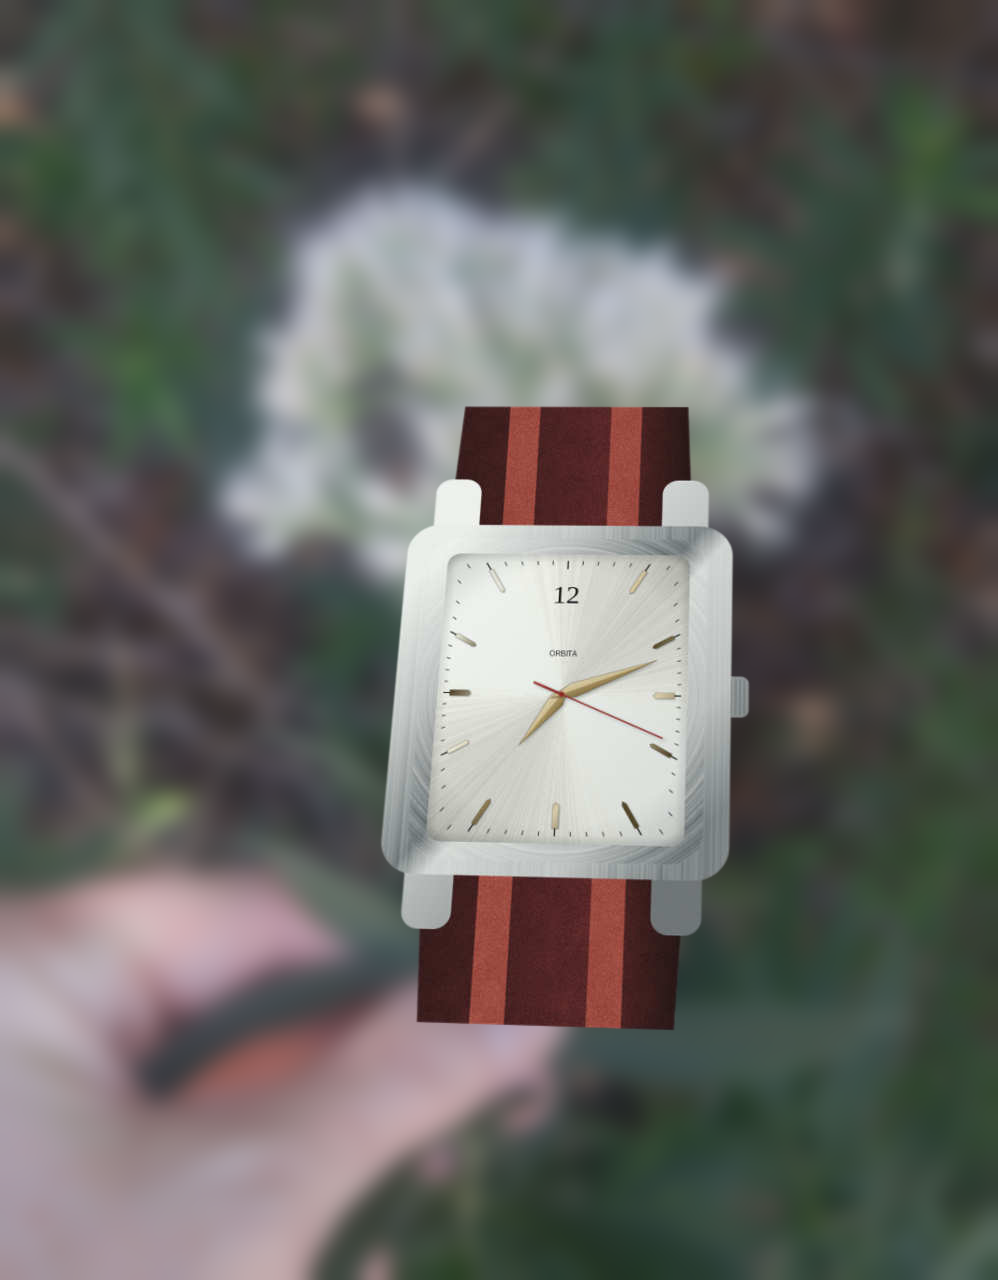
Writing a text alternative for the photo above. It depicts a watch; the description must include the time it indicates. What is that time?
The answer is 7:11:19
